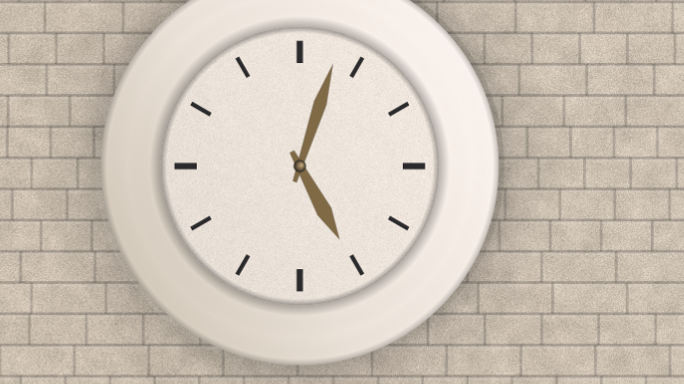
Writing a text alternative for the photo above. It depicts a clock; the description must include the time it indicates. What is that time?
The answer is 5:03
